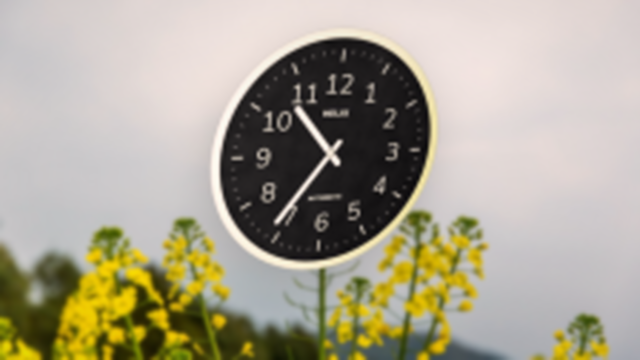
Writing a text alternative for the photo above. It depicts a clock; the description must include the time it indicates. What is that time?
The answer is 10:36
